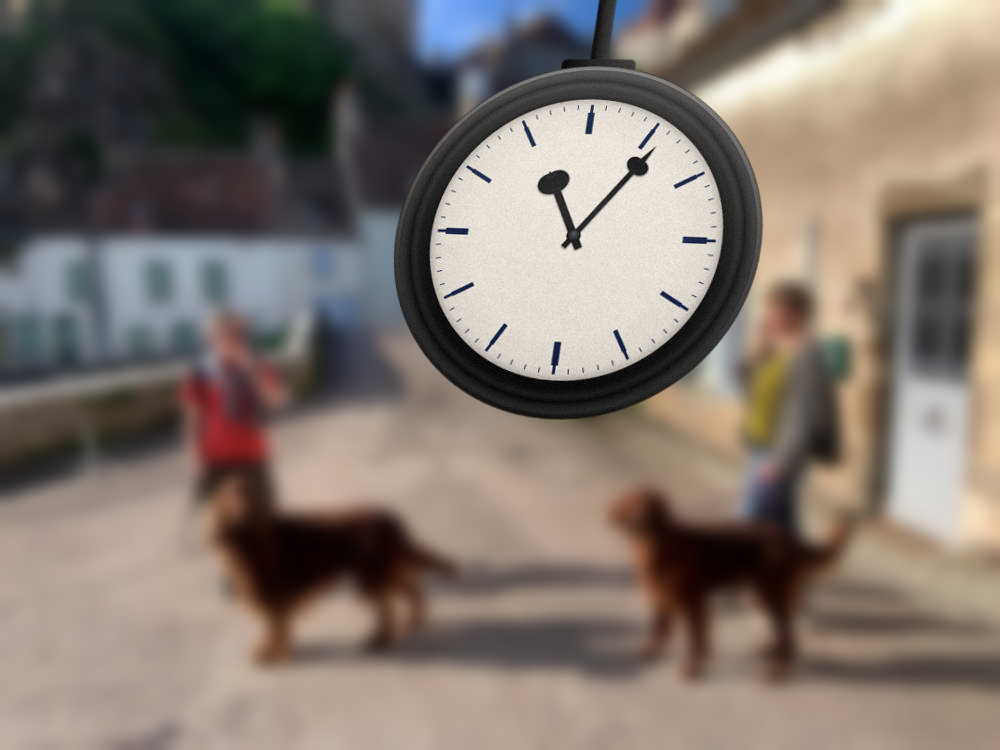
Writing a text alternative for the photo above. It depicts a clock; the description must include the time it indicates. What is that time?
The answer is 11:06
